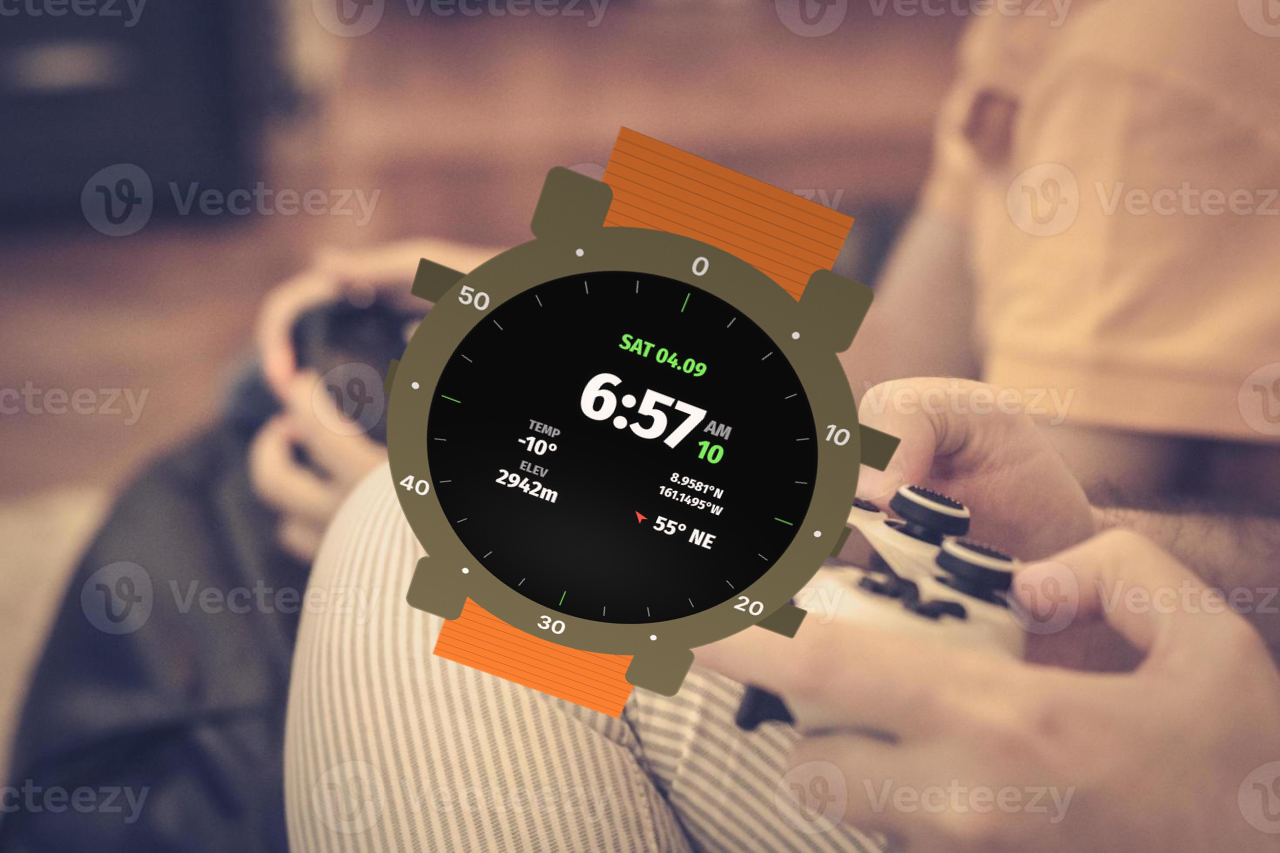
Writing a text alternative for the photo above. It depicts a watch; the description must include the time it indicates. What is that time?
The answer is 6:57:10
